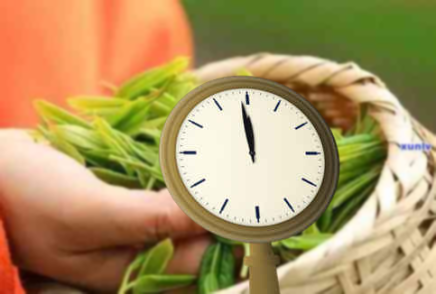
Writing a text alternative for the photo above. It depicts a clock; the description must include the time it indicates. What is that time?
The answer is 11:59
